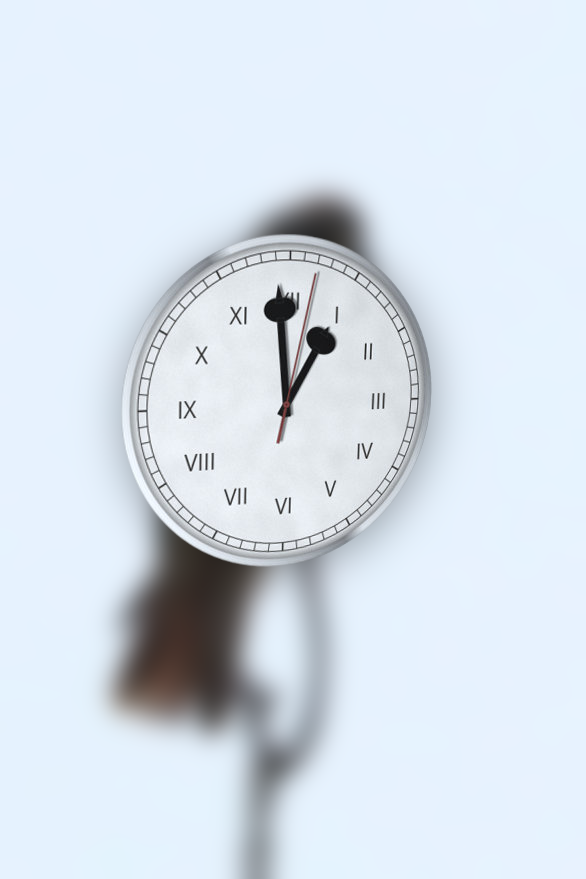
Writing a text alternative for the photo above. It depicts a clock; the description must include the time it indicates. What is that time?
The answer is 12:59:02
